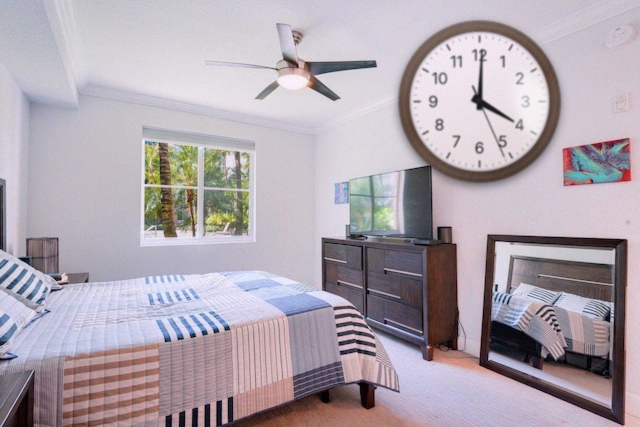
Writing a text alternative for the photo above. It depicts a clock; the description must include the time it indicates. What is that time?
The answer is 4:00:26
